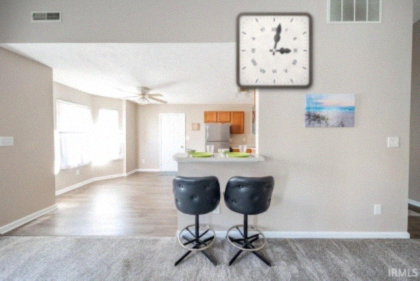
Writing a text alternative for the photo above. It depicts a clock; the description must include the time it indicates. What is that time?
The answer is 3:02
